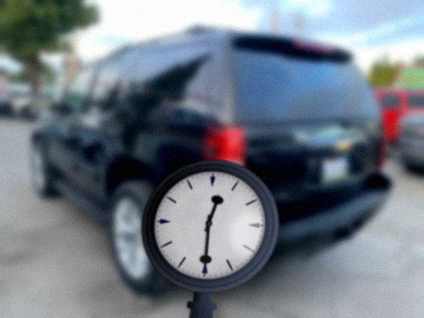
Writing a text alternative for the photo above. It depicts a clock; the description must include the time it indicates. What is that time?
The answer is 12:30
